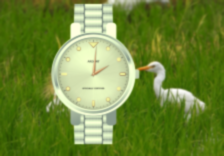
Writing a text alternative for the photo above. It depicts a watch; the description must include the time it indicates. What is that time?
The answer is 2:01
